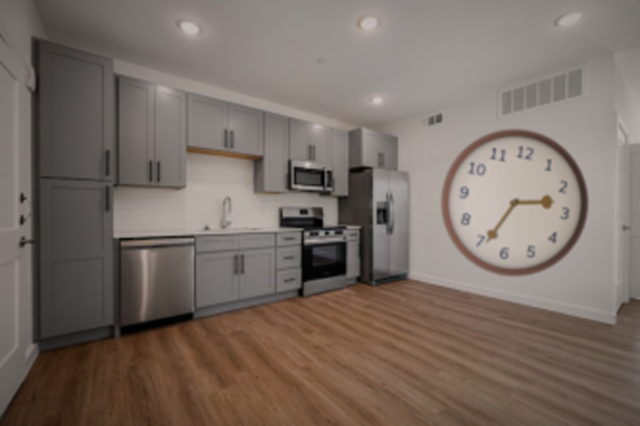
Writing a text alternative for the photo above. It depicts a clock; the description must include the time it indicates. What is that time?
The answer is 2:34
